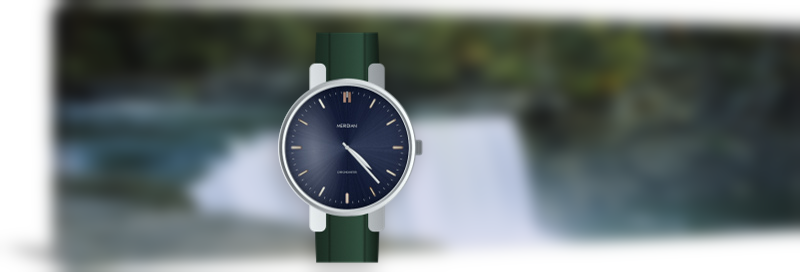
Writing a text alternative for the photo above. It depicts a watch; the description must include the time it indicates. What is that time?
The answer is 4:23
